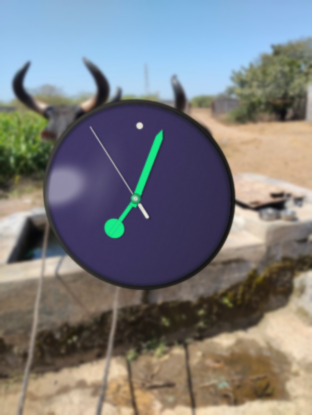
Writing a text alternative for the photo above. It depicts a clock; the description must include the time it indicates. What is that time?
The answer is 7:02:54
